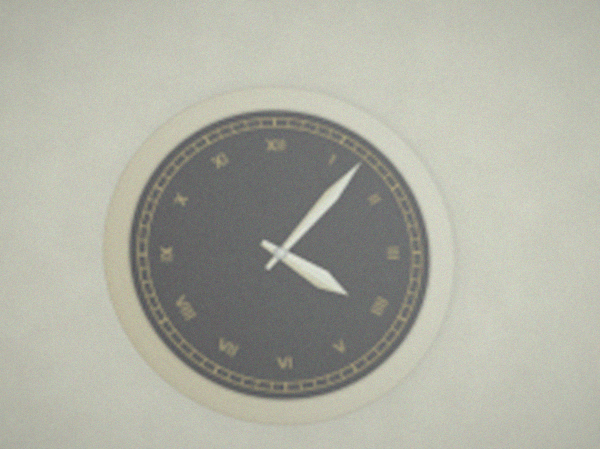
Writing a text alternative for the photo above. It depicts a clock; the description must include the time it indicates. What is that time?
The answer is 4:07
